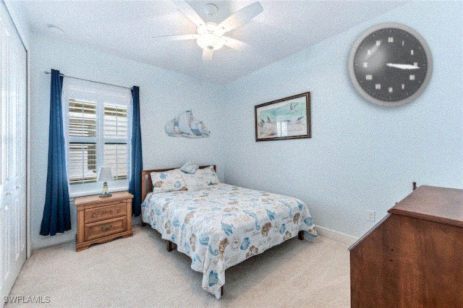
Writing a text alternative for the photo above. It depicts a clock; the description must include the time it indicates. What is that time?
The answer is 3:16
